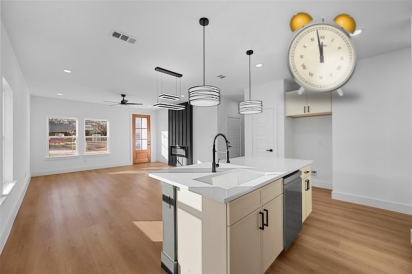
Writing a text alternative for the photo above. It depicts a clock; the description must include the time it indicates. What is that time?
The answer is 11:58
